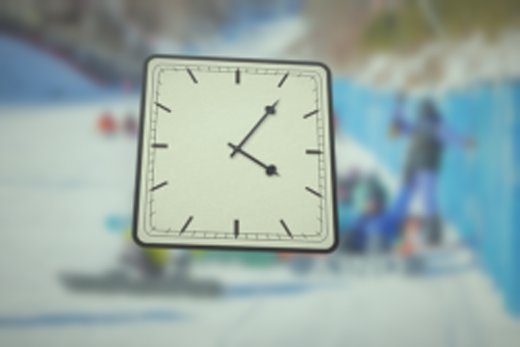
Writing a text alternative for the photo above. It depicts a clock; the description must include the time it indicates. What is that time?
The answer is 4:06
